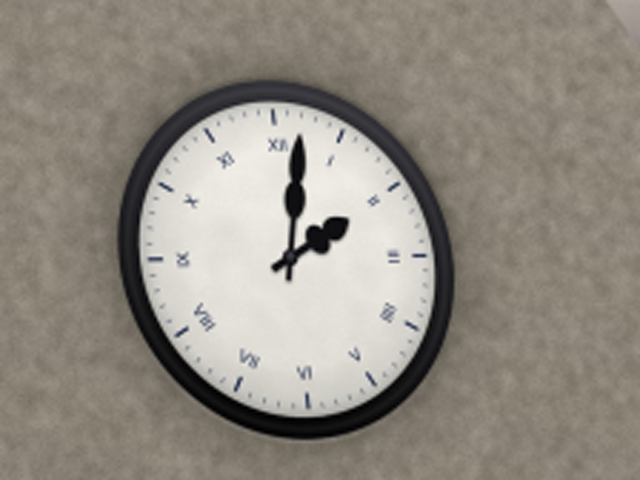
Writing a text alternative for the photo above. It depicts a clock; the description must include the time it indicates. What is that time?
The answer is 2:02
